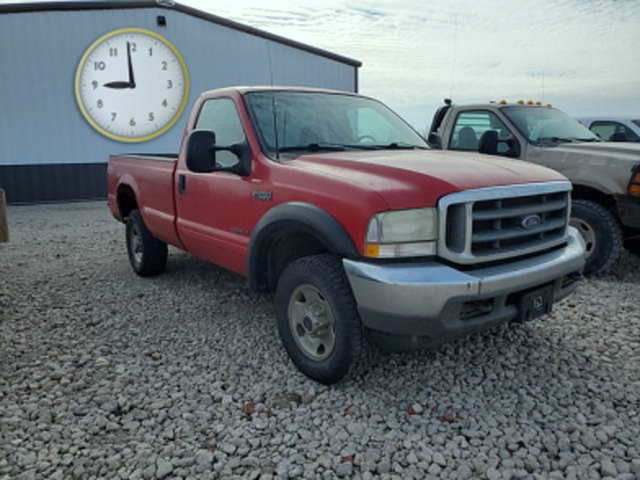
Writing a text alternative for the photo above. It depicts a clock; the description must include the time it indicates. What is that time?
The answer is 8:59
